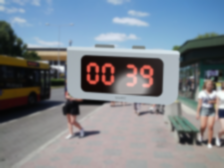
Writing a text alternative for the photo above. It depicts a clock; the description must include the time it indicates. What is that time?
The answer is 0:39
